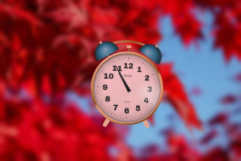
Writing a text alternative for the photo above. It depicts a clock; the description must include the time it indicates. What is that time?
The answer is 10:55
